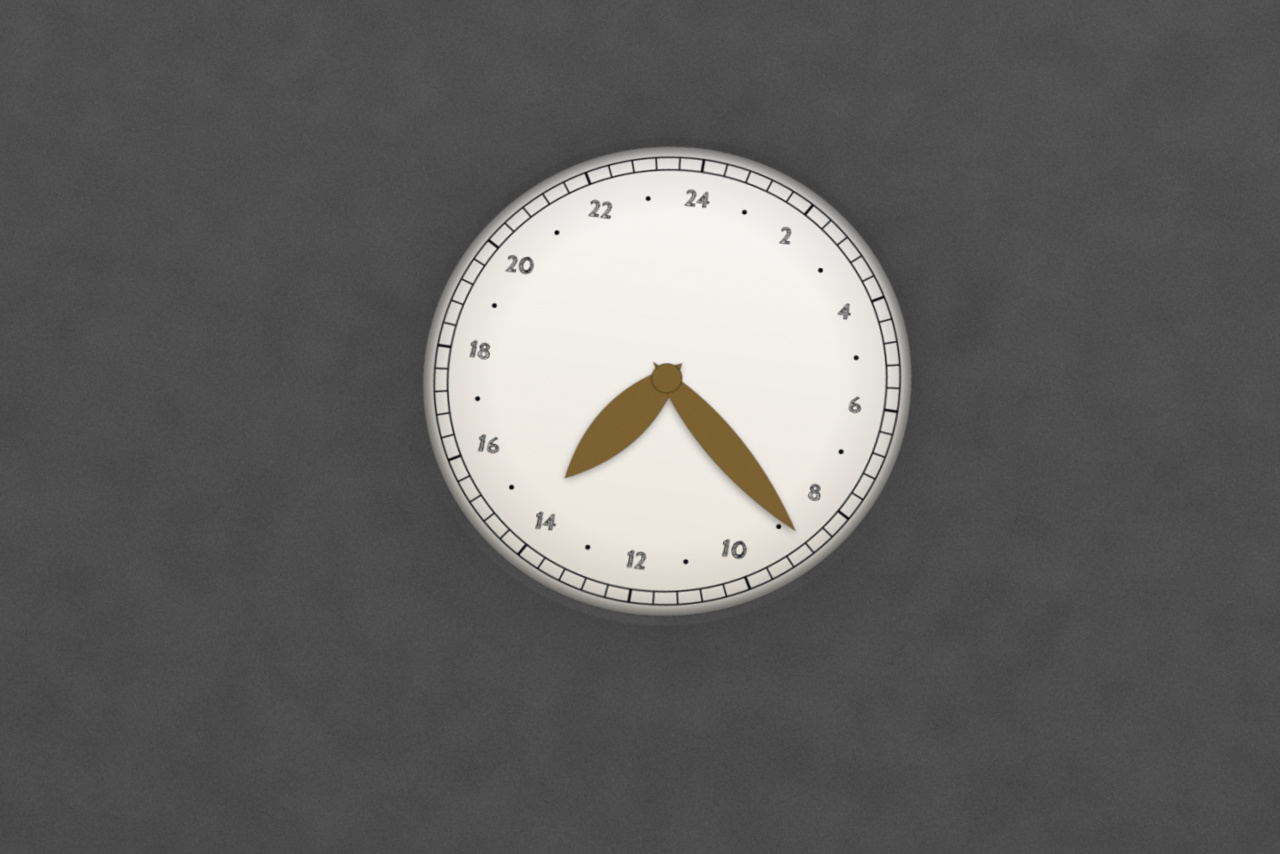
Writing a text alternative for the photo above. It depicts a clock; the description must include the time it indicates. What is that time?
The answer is 14:22
